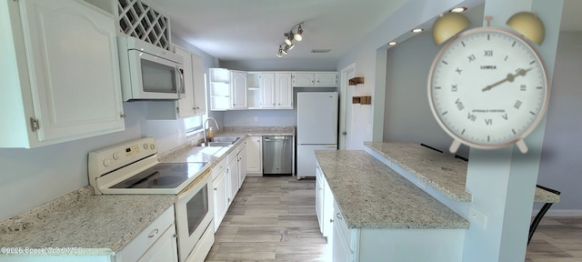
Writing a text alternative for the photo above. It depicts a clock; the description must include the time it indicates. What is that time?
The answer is 2:11
